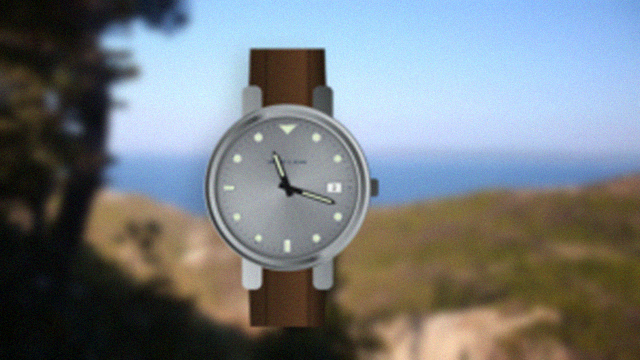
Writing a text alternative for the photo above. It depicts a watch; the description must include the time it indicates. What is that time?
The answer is 11:18
